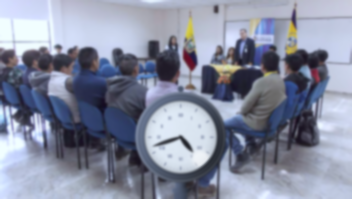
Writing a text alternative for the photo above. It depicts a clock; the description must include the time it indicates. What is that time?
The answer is 4:42
